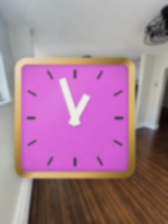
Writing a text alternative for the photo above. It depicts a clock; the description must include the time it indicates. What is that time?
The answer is 12:57
